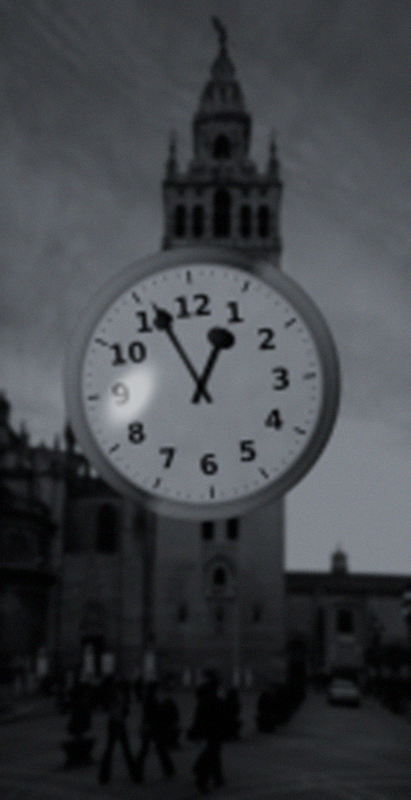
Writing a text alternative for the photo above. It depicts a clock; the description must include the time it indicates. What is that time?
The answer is 12:56
